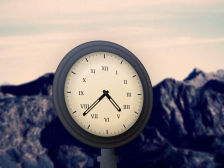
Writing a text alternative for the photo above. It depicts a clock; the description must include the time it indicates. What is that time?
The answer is 4:38
